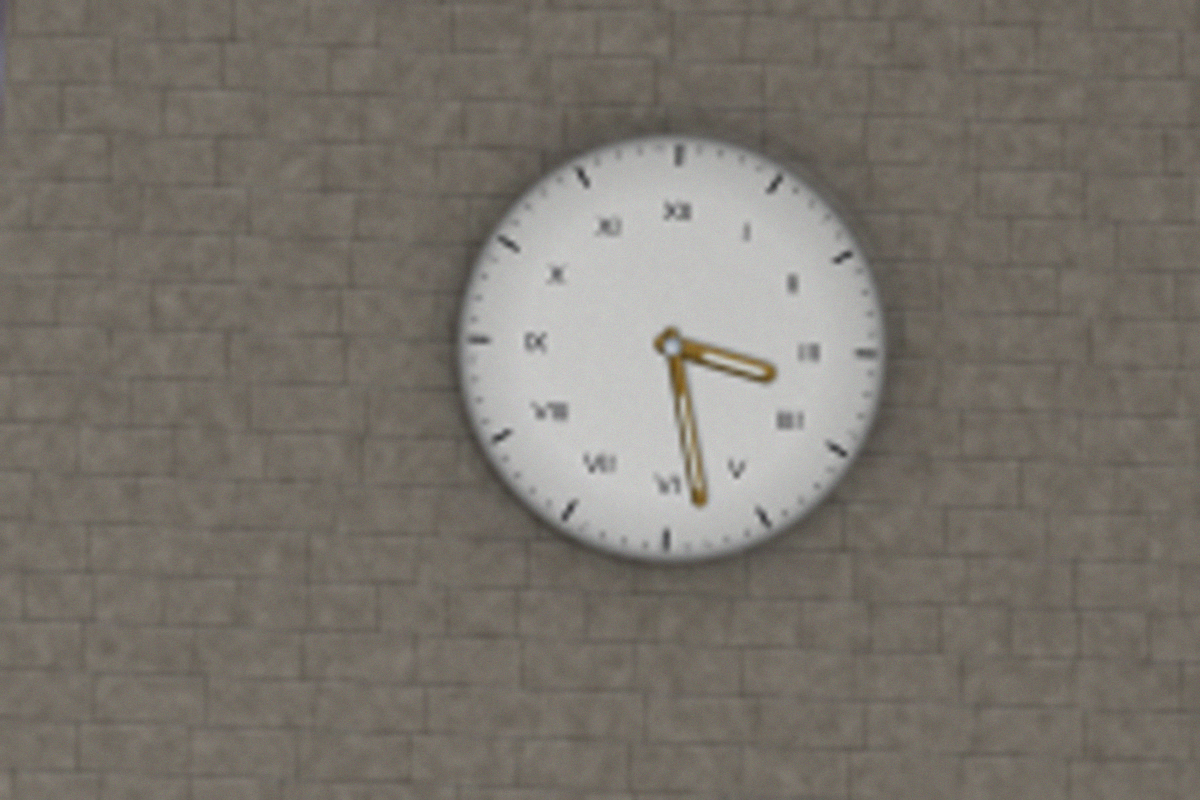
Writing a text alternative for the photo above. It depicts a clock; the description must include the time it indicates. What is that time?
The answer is 3:28
